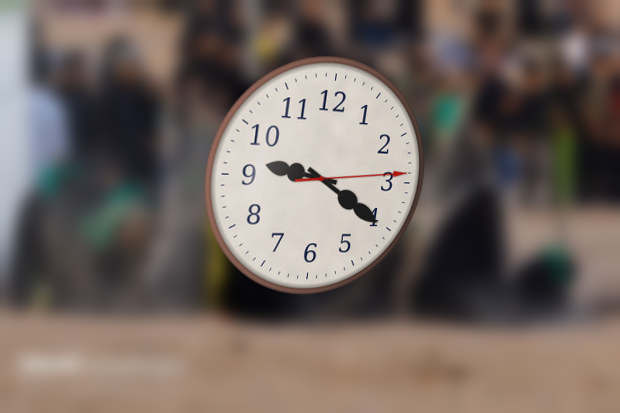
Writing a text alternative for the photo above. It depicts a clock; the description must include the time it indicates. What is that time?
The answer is 9:20:14
